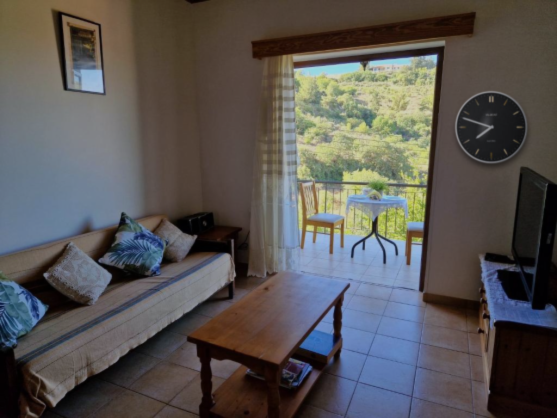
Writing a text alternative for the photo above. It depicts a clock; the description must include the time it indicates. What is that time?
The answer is 7:48
